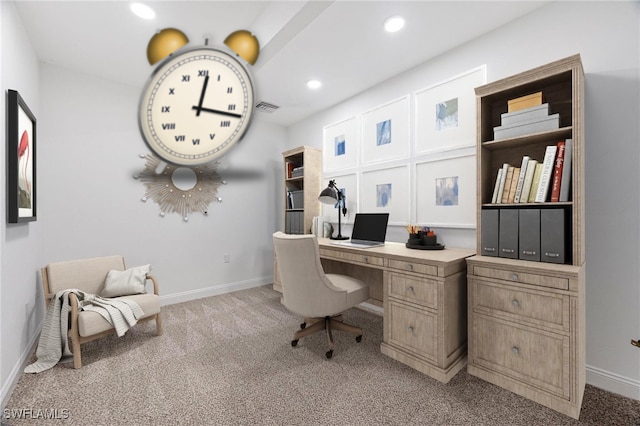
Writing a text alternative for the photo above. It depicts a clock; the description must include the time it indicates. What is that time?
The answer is 12:17
